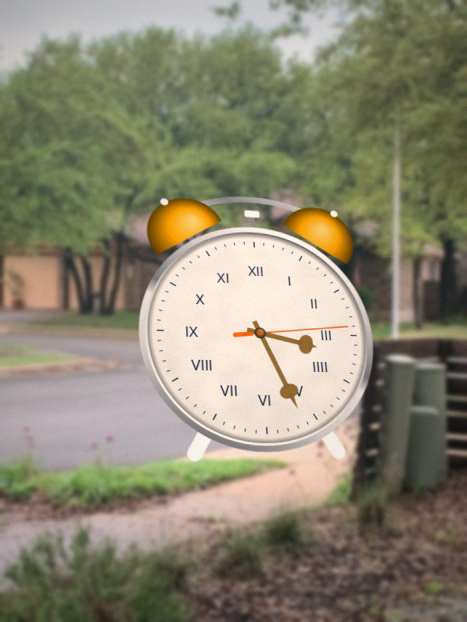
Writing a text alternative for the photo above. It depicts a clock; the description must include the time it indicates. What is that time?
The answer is 3:26:14
